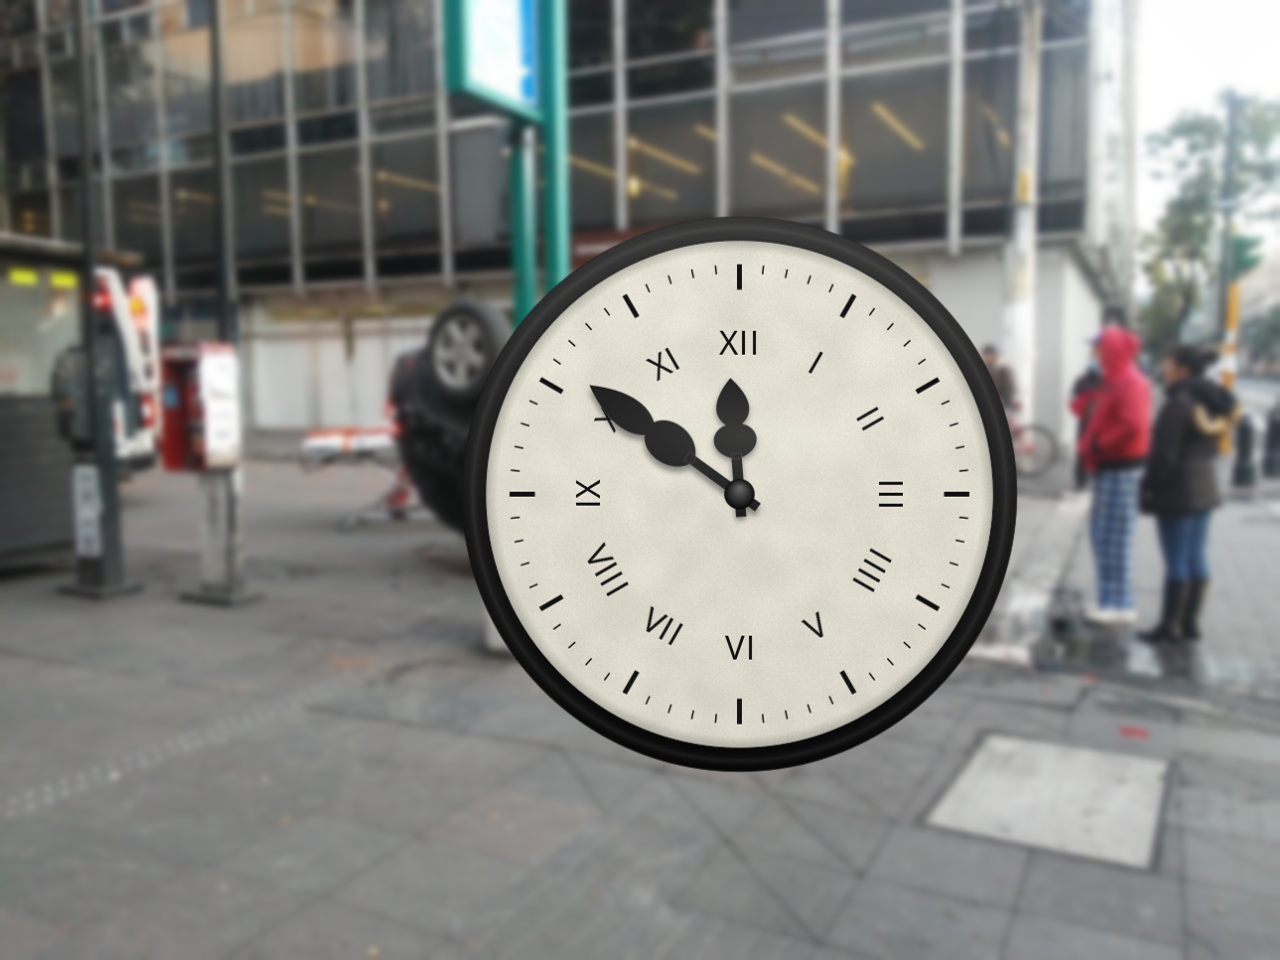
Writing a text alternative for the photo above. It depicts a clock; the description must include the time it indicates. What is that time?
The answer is 11:51
